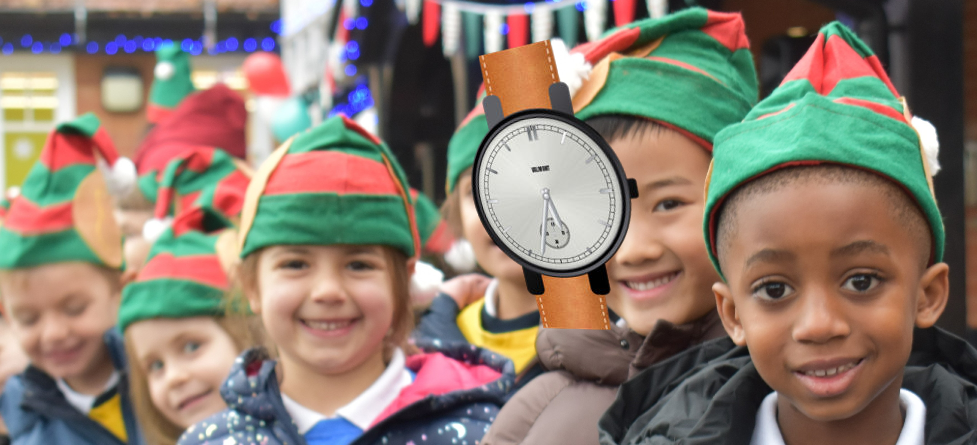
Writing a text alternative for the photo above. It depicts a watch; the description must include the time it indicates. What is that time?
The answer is 5:33
